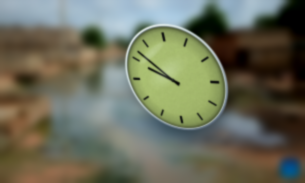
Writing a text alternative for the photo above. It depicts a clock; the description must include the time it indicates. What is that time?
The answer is 9:52
